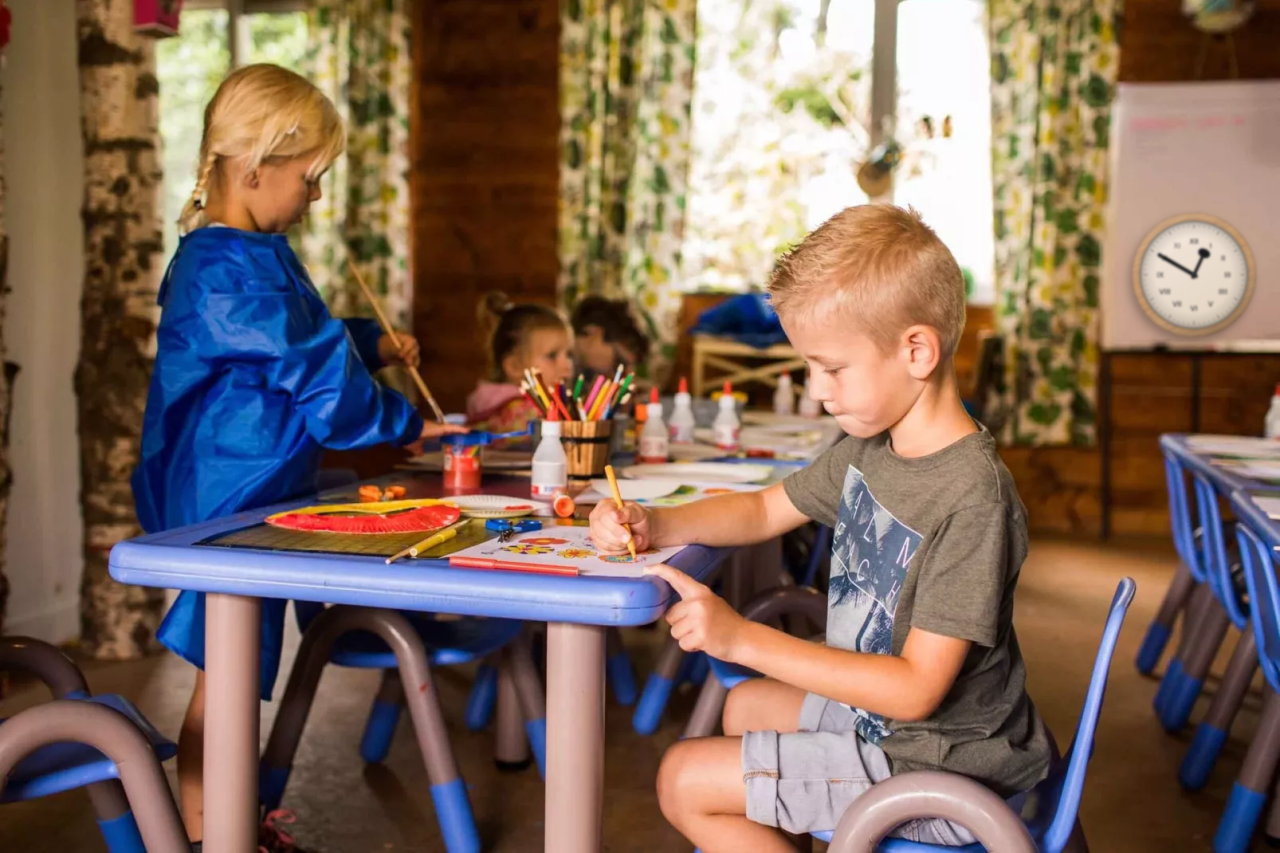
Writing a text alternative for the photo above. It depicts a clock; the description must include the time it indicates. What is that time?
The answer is 12:50
